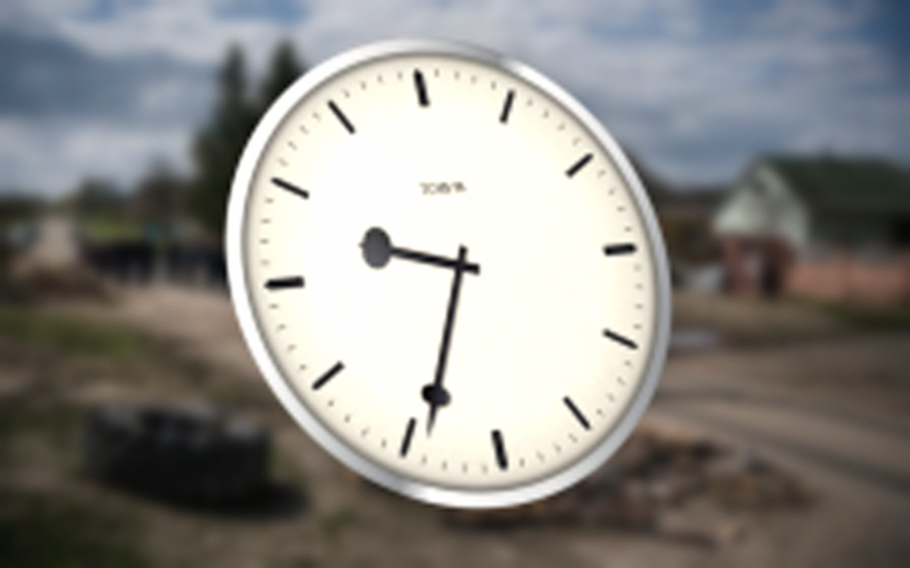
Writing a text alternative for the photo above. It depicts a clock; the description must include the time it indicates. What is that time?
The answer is 9:34
